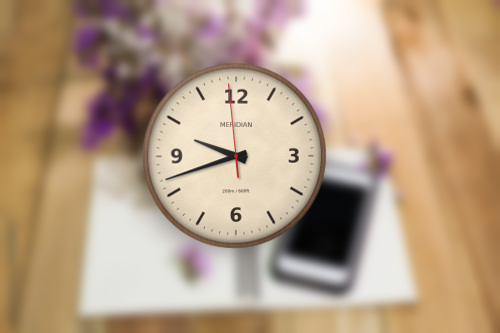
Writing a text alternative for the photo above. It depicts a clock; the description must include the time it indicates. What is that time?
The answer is 9:41:59
